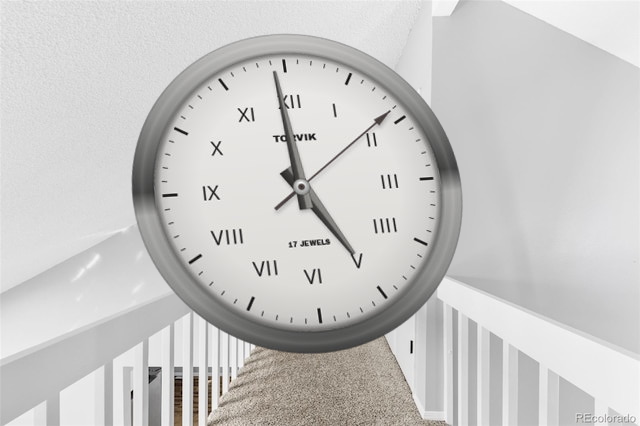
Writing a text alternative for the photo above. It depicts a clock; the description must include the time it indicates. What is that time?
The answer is 4:59:09
